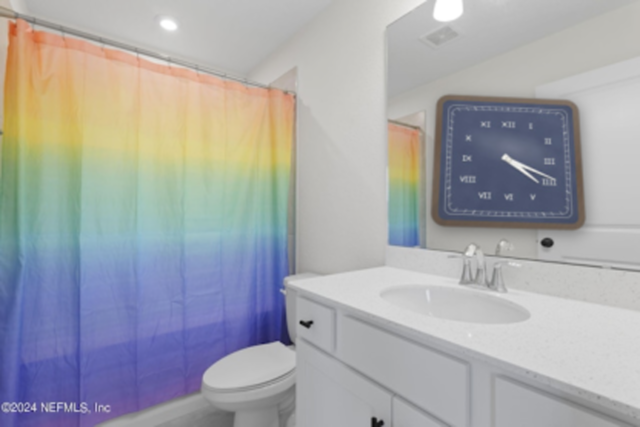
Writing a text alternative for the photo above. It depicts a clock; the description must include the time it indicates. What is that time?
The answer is 4:19
